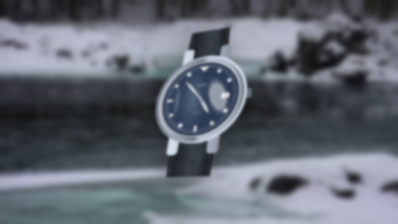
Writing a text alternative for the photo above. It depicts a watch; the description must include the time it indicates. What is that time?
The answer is 4:53
